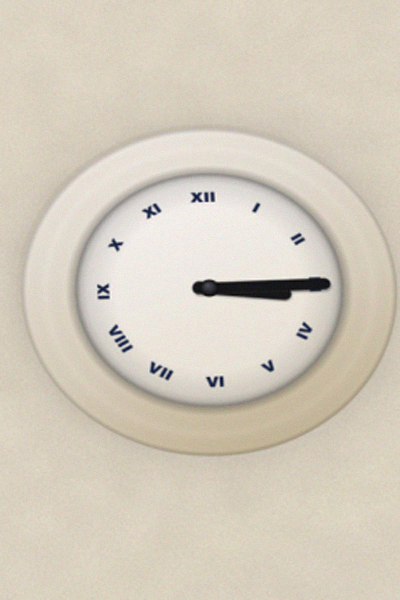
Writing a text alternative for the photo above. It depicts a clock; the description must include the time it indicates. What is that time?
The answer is 3:15
